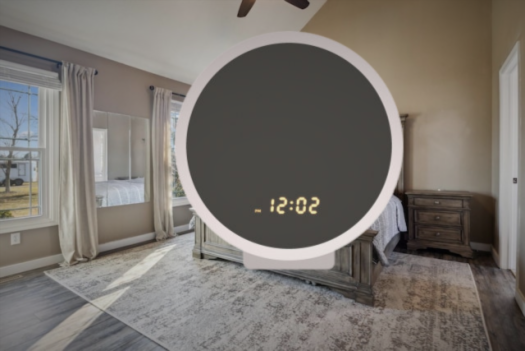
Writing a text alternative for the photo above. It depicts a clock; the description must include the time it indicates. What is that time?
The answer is 12:02
